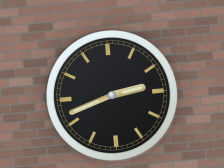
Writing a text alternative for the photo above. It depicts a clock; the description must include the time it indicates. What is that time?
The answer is 2:42
